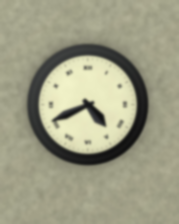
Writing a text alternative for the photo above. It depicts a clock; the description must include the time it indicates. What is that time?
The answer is 4:41
